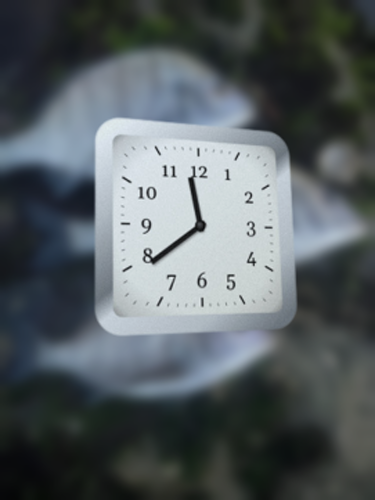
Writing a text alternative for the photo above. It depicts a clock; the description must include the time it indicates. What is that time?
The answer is 11:39
